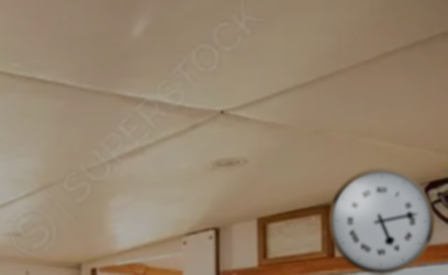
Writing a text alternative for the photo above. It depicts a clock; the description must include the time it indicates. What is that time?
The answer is 5:13
